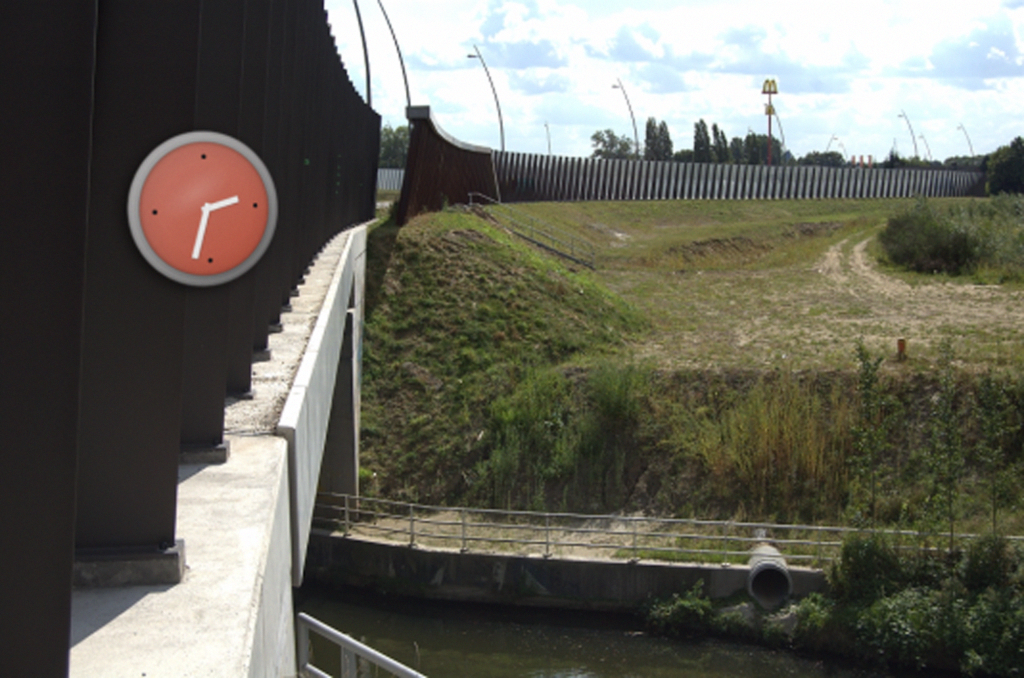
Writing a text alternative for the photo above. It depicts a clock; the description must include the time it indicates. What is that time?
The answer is 2:33
